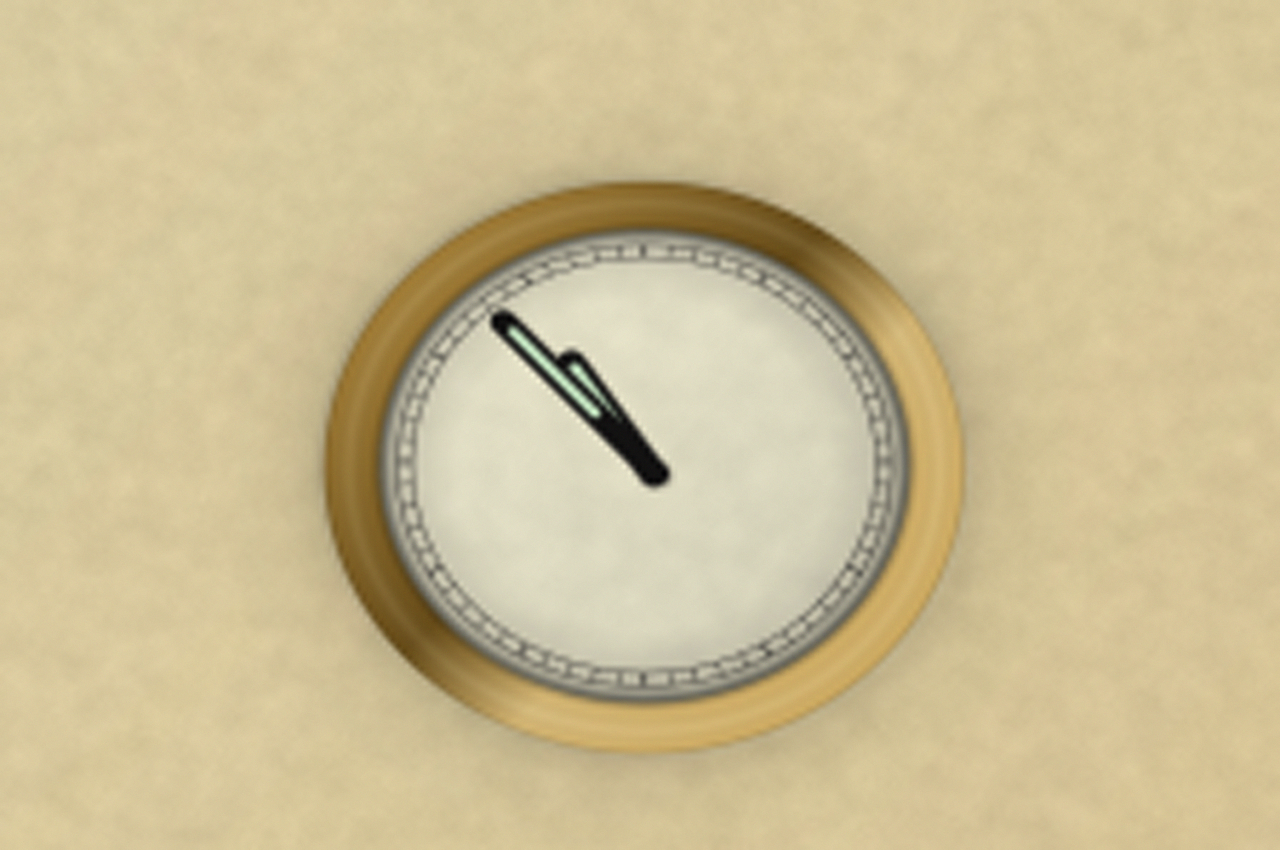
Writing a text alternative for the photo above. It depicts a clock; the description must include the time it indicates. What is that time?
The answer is 10:53
